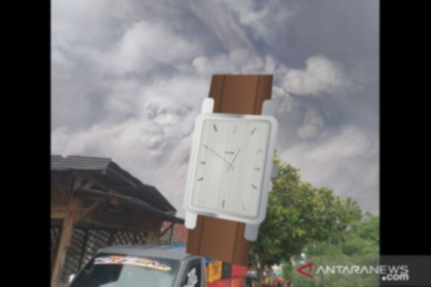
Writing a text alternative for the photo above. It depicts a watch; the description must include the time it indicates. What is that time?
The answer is 12:50
